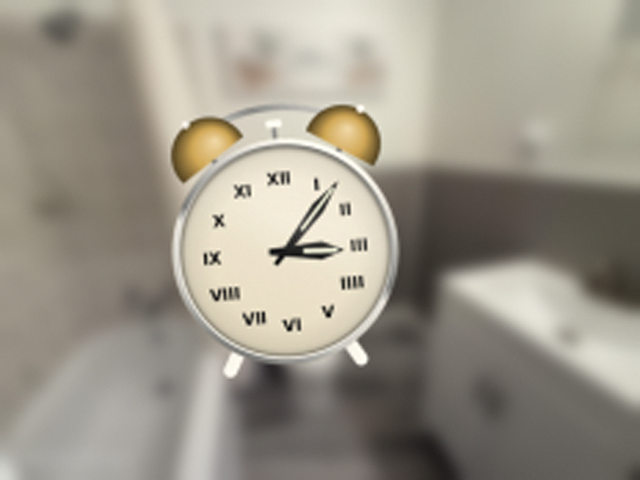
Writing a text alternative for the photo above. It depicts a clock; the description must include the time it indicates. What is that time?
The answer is 3:07
